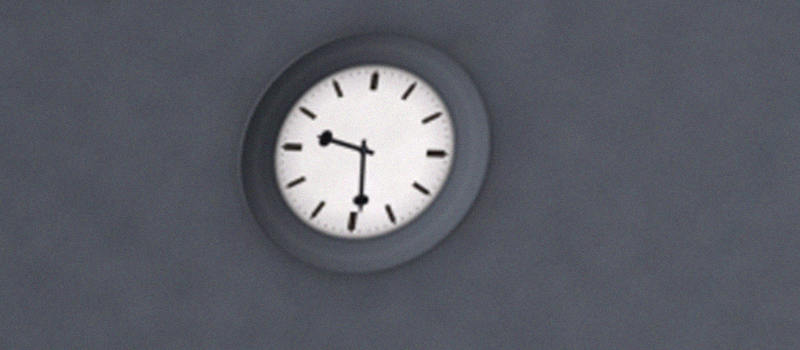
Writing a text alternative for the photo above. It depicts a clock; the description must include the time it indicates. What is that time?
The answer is 9:29
